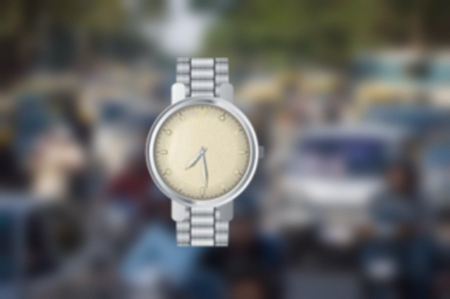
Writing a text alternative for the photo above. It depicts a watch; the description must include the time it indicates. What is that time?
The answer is 7:29
